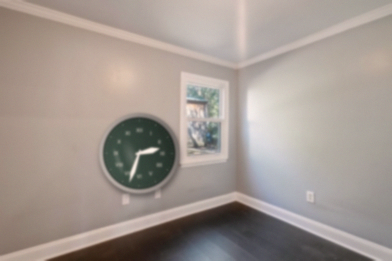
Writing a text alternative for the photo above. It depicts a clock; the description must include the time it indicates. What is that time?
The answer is 2:33
